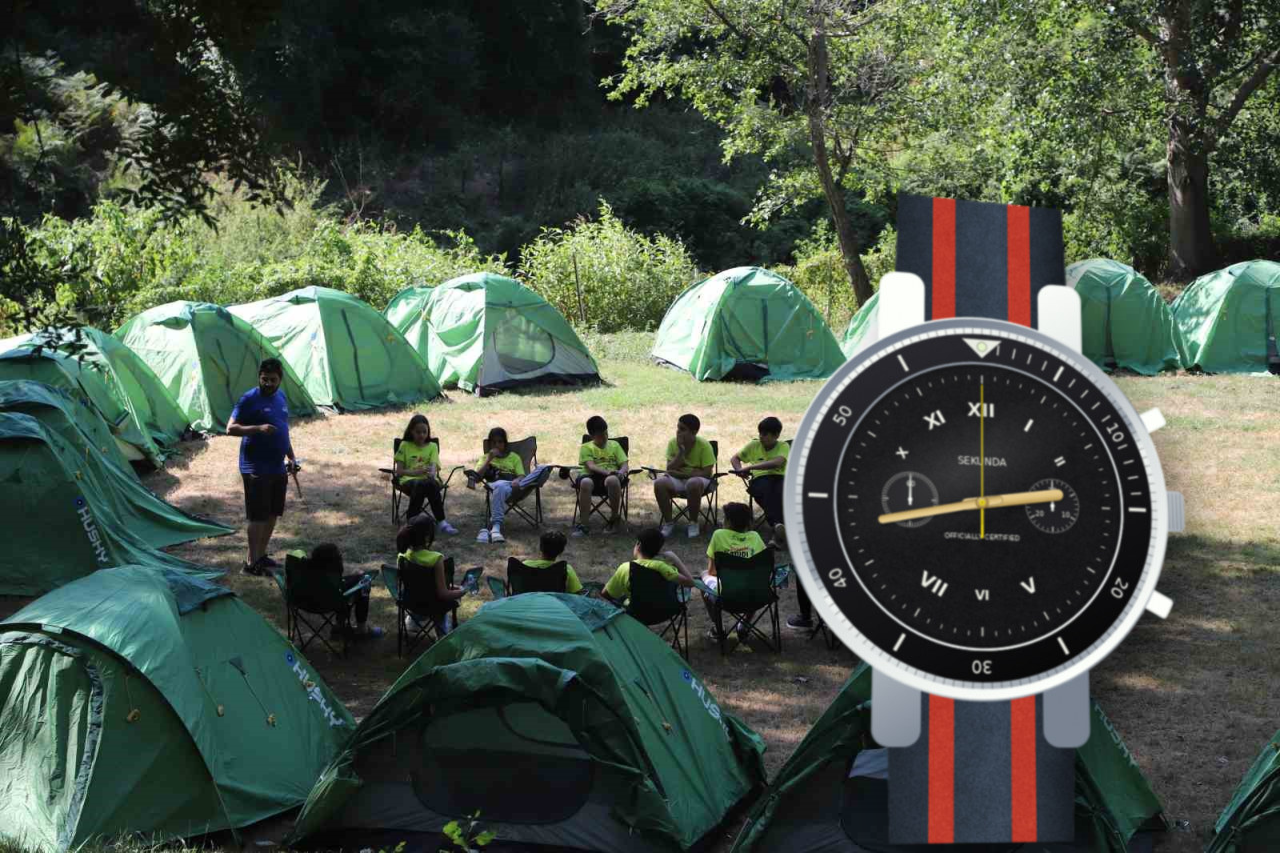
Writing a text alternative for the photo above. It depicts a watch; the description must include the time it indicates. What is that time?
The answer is 2:43
